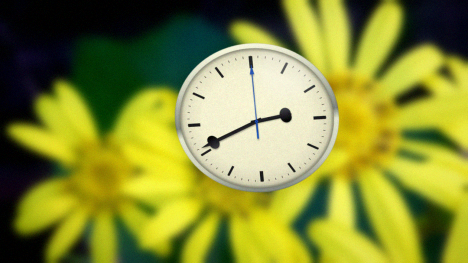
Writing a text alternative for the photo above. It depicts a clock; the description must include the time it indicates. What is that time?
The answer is 2:41:00
